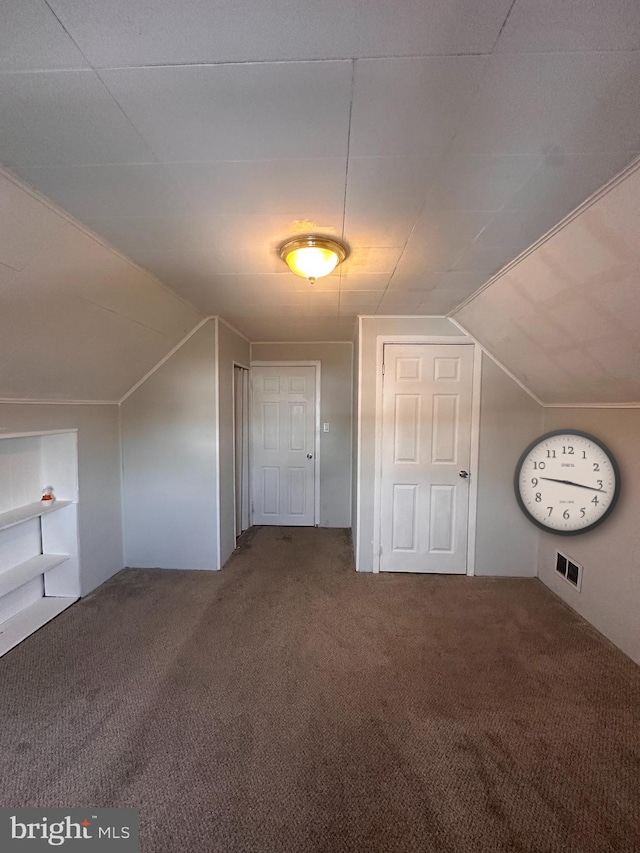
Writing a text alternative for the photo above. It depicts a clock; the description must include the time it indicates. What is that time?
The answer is 9:17
